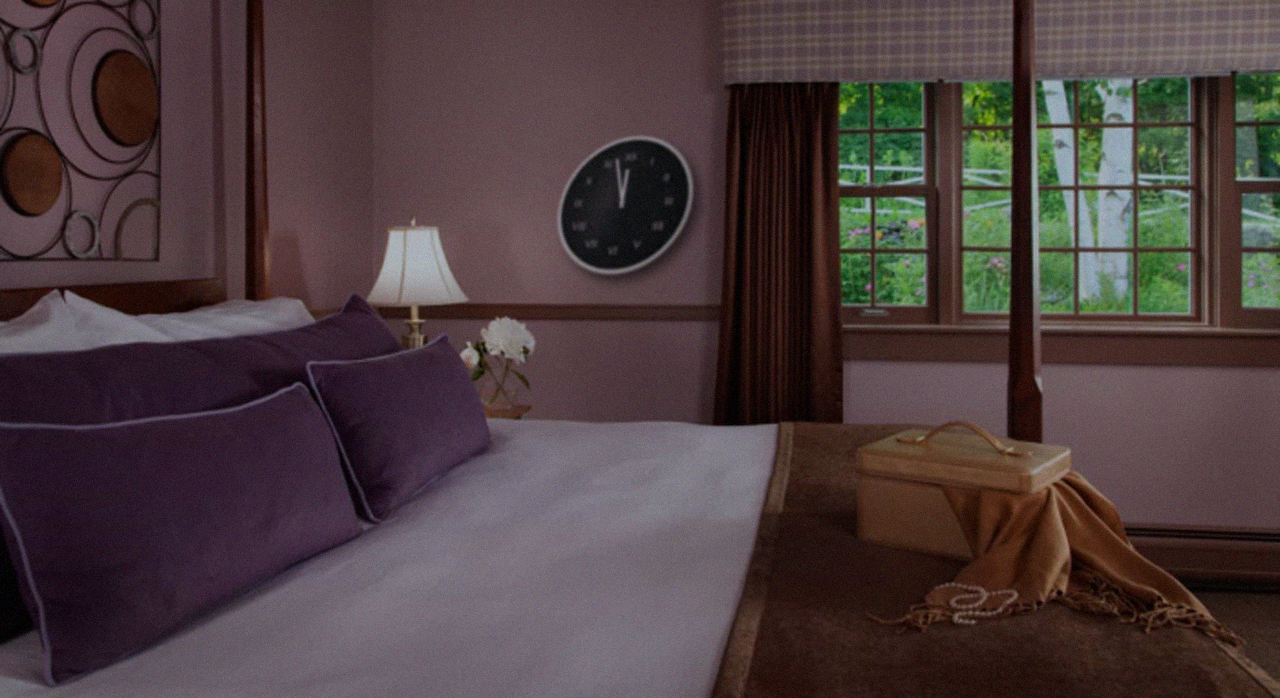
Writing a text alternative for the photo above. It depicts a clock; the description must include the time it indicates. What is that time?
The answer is 11:57
